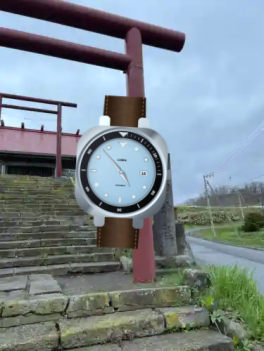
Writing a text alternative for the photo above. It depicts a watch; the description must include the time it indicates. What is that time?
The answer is 4:53
